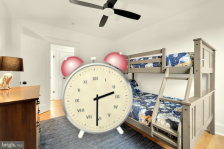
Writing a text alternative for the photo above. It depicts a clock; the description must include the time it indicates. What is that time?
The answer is 2:31
